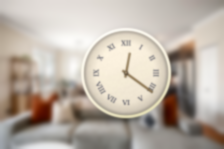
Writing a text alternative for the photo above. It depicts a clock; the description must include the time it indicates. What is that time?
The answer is 12:21
